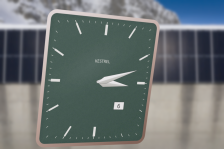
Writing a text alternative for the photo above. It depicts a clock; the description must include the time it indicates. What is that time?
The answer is 3:12
